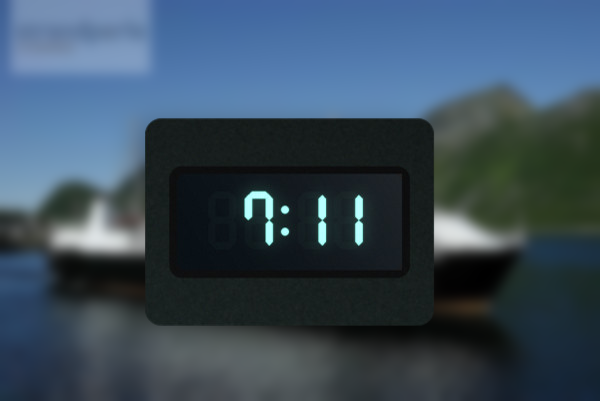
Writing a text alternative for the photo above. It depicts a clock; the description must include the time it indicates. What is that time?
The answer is 7:11
